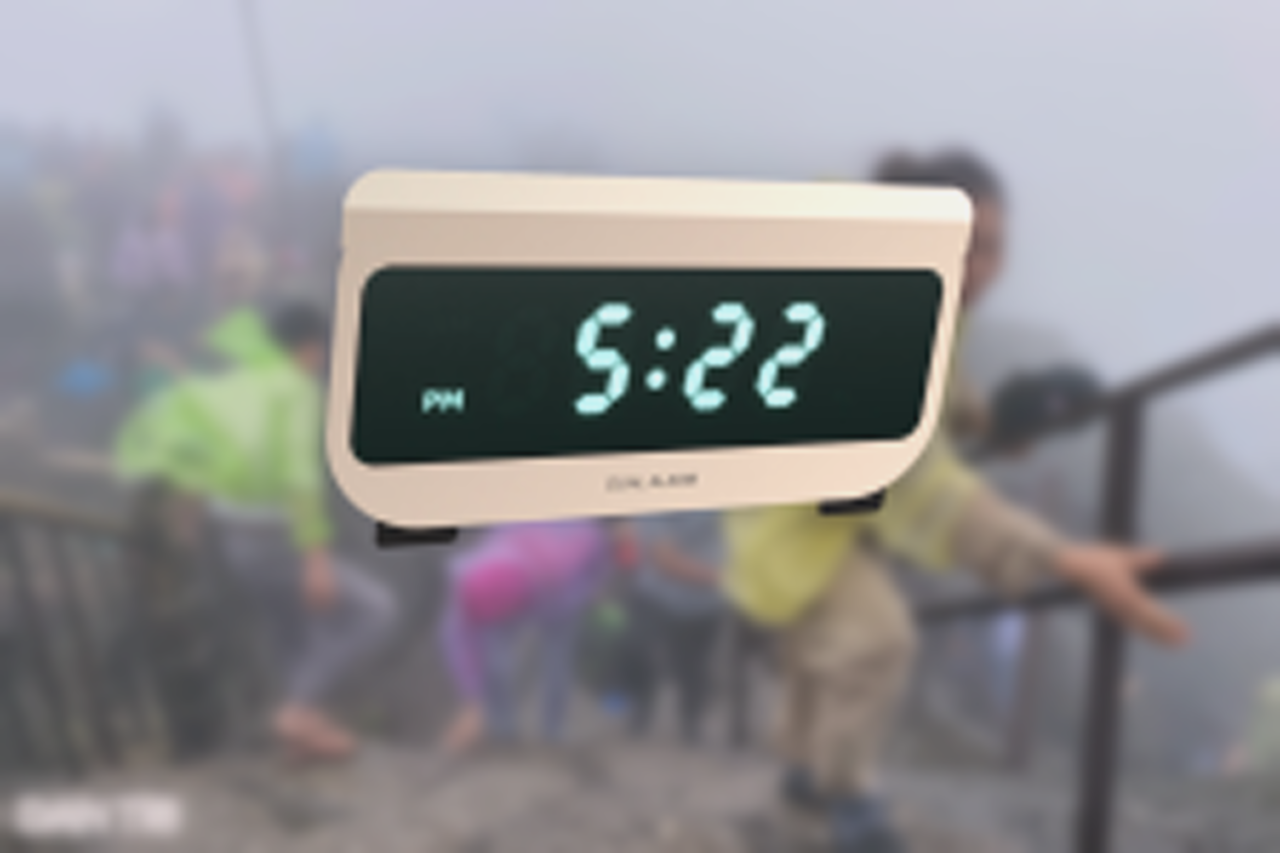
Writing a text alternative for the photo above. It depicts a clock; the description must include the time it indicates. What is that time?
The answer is 5:22
